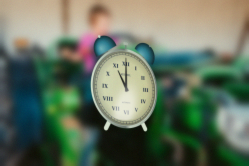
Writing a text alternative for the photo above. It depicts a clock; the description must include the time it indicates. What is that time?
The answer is 11:00
